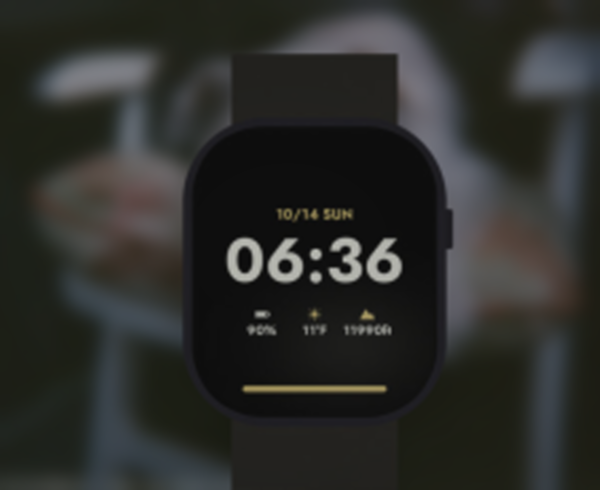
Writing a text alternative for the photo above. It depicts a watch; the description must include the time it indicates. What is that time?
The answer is 6:36
